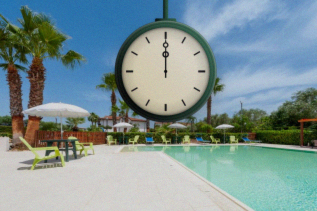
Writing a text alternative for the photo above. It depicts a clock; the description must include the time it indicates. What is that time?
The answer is 12:00
